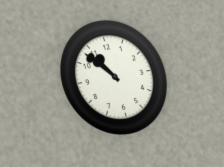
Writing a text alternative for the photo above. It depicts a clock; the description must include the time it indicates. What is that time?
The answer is 10:53
